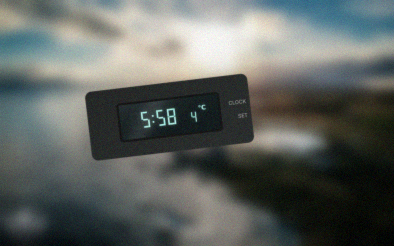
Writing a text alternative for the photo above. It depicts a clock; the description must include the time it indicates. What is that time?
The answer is 5:58
